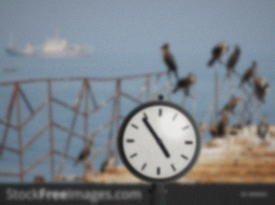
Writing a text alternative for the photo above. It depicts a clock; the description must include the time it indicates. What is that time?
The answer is 4:54
